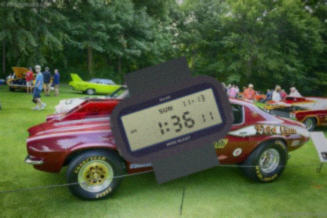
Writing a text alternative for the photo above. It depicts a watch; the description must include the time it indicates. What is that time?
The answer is 1:36:11
